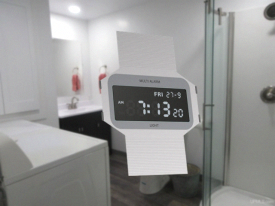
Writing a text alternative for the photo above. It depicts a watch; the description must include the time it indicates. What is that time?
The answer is 7:13:20
